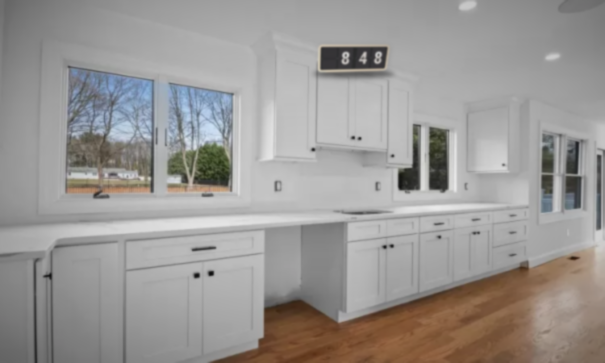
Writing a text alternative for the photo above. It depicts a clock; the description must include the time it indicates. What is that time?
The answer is 8:48
